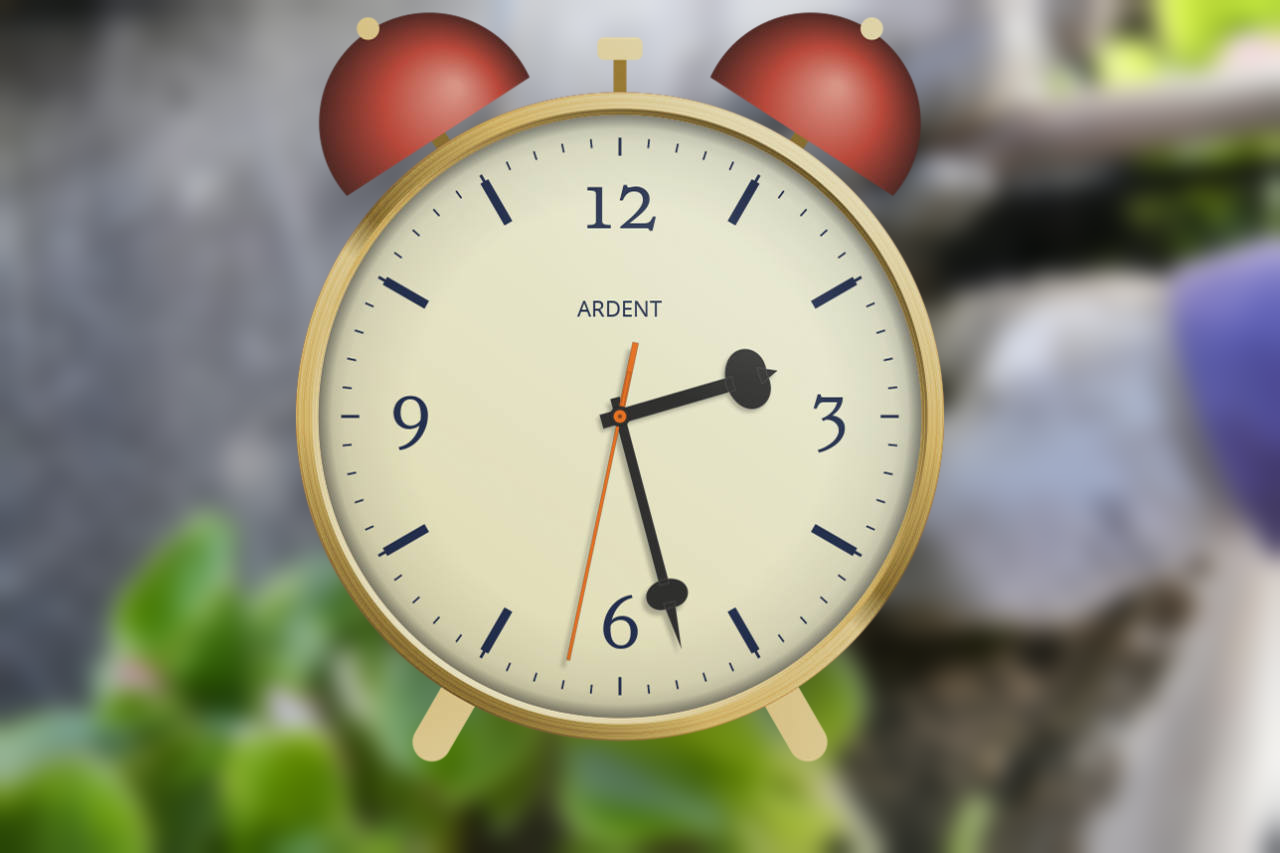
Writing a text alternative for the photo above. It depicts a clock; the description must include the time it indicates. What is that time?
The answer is 2:27:32
